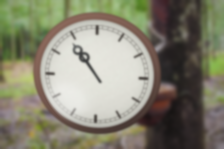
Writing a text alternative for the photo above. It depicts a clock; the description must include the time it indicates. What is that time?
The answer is 10:54
